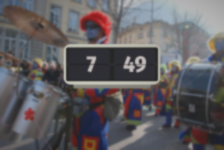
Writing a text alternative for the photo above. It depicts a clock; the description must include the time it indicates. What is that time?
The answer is 7:49
